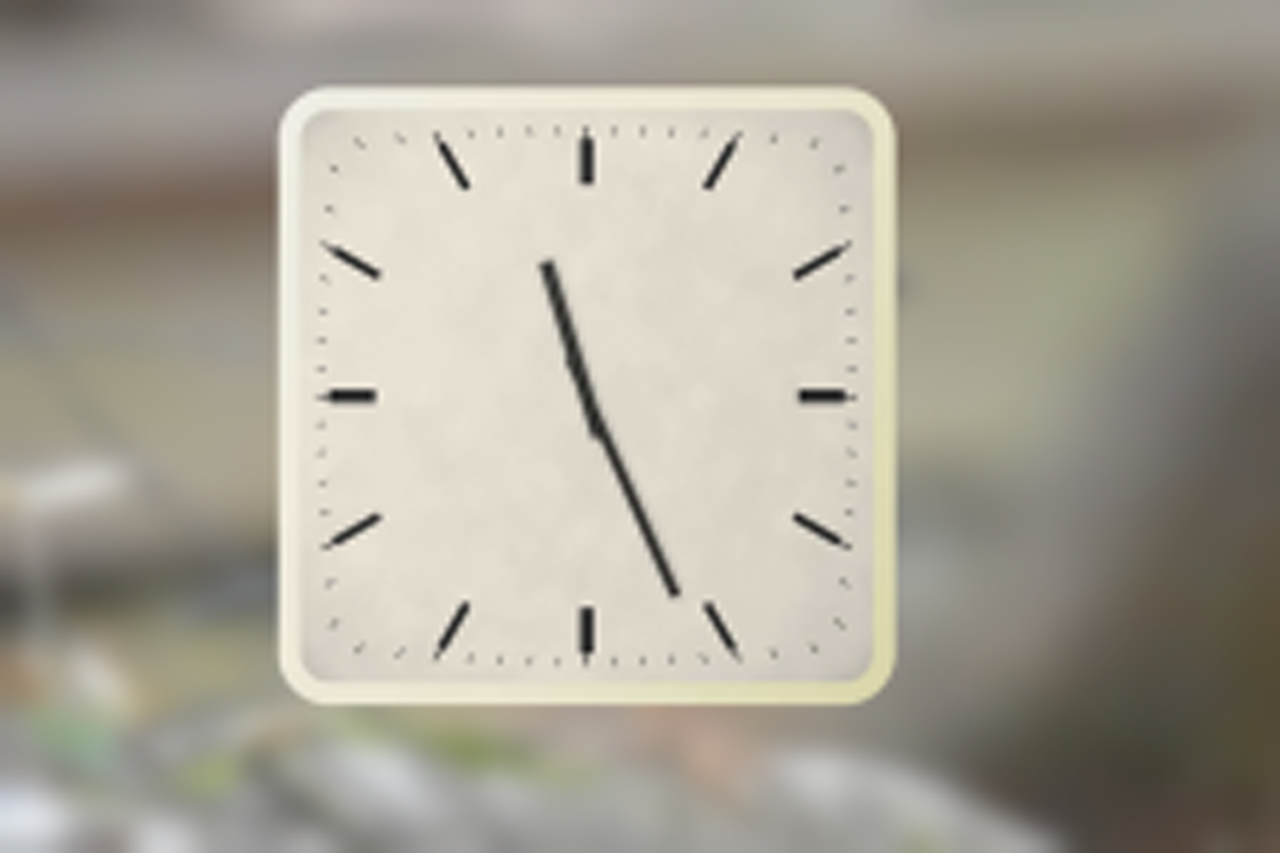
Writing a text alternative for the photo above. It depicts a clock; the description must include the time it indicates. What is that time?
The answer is 11:26
